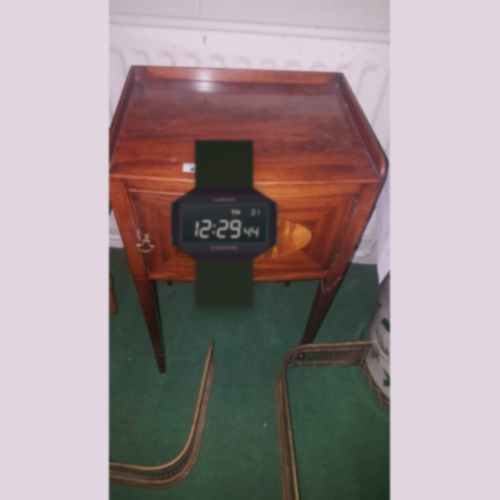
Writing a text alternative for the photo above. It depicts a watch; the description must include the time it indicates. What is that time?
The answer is 12:29
